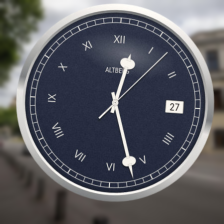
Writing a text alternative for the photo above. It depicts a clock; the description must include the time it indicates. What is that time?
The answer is 12:27:07
